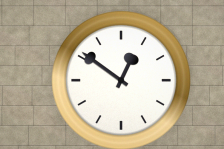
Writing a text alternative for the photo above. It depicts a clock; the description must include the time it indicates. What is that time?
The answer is 12:51
